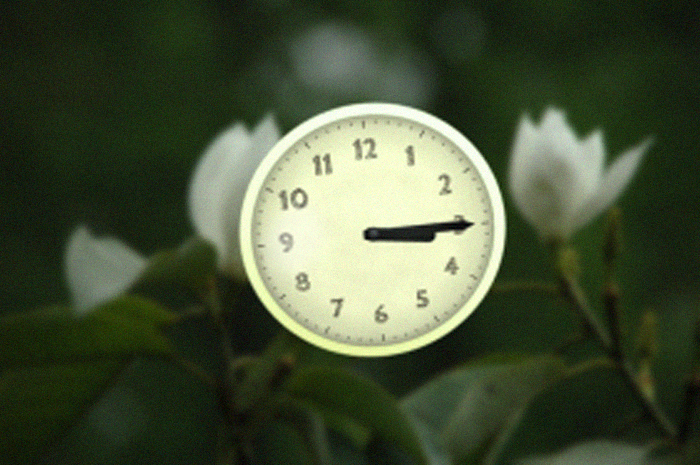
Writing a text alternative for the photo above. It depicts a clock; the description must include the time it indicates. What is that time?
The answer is 3:15
